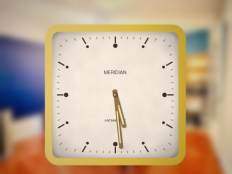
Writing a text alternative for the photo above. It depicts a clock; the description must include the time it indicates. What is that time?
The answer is 5:29
